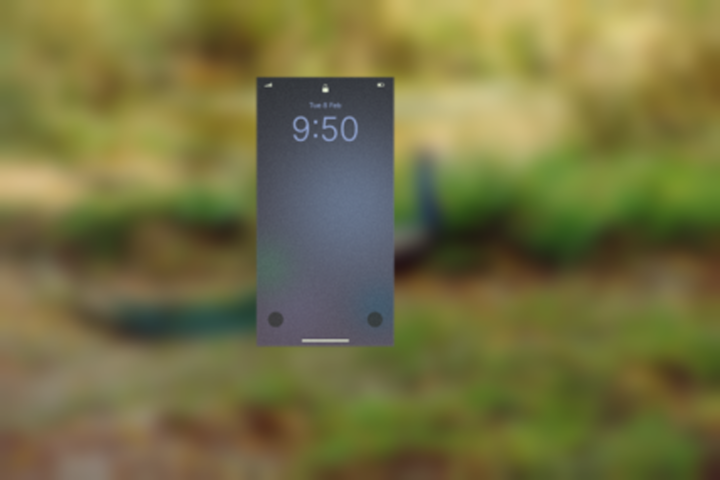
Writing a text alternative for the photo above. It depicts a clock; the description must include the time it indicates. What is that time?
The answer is 9:50
